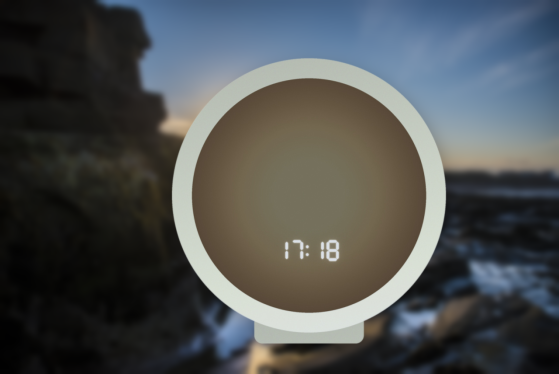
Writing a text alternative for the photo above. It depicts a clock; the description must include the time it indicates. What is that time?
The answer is 17:18
